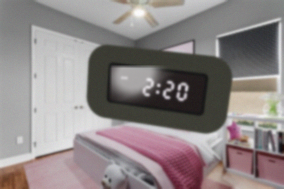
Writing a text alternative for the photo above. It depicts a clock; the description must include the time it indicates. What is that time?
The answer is 2:20
